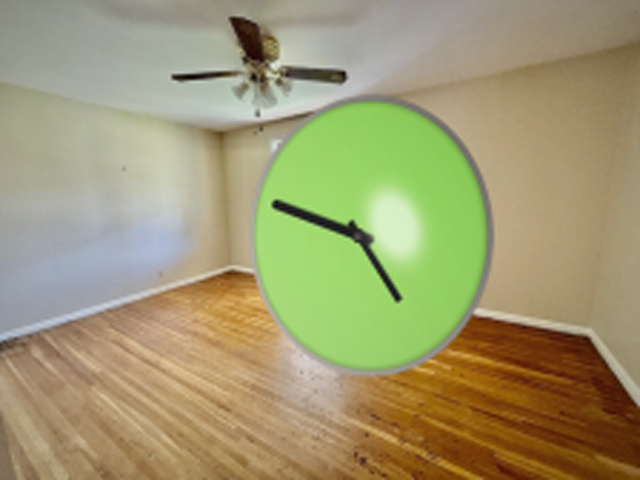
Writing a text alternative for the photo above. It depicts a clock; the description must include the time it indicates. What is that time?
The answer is 4:48
